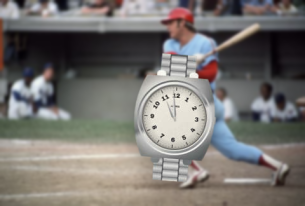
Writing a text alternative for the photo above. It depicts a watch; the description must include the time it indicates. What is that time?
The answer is 10:59
